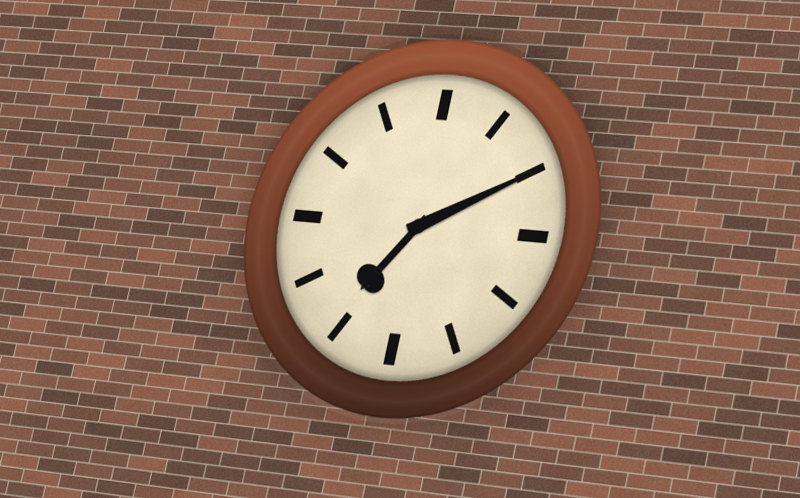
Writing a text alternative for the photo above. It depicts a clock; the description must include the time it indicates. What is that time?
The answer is 7:10
